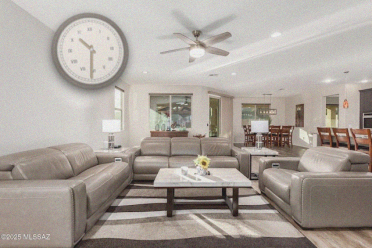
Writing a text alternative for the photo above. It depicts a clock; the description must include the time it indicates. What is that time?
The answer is 10:31
